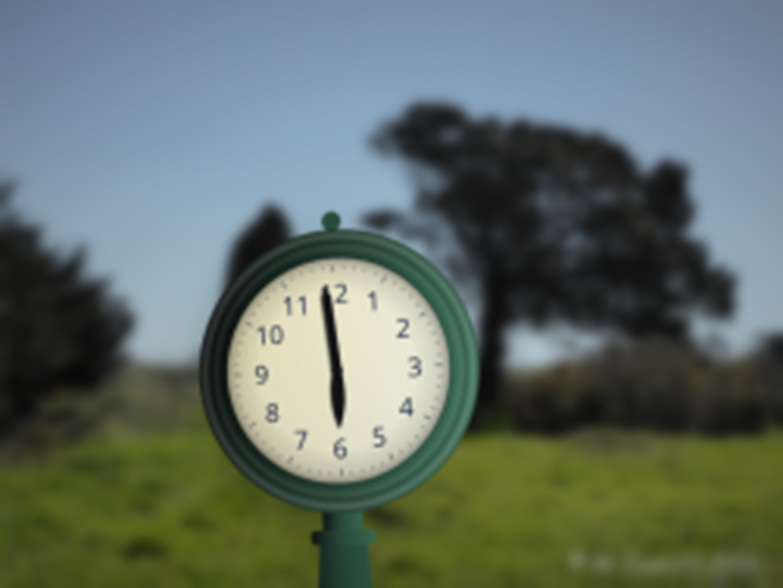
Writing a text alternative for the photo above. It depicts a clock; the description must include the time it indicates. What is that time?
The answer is 5:59
